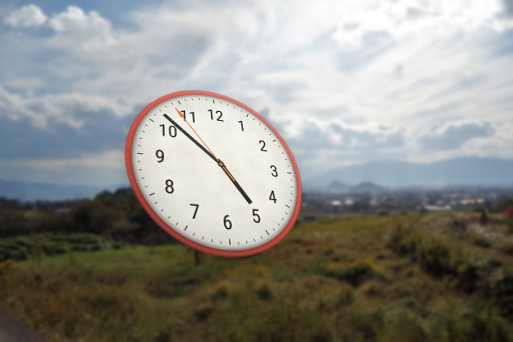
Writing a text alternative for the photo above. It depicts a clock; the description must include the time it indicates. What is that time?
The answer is 4:51:54
